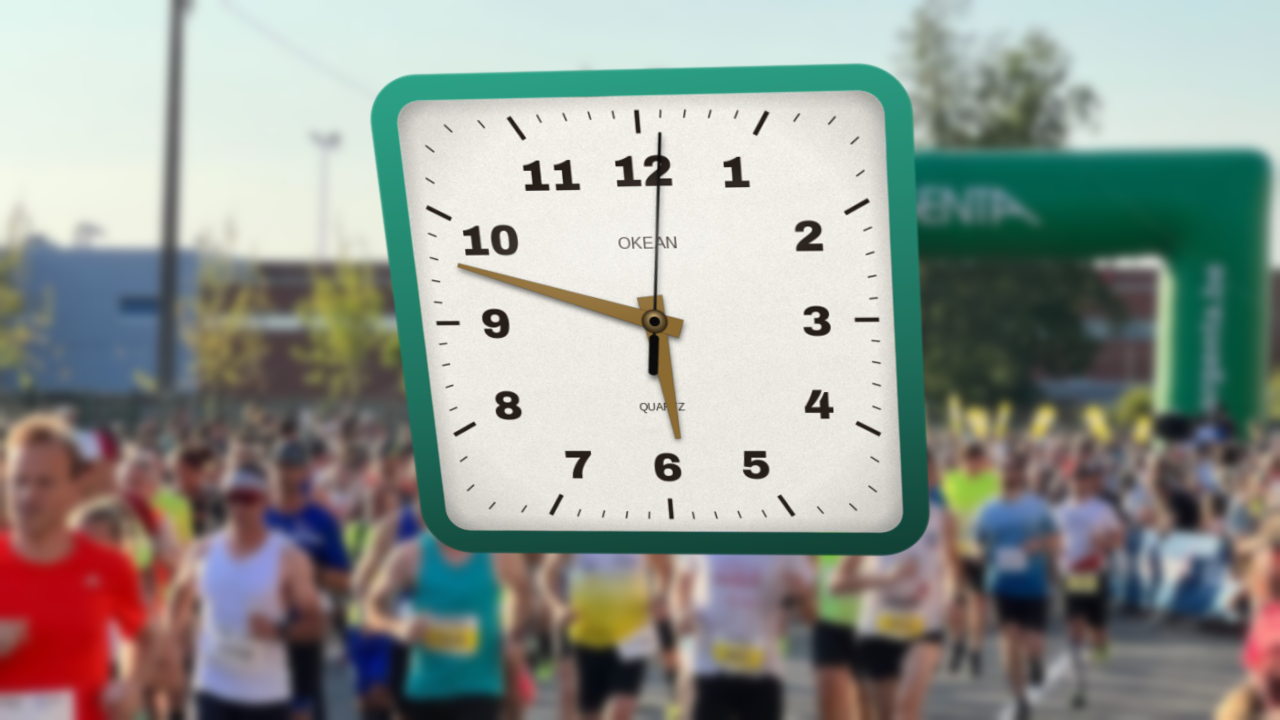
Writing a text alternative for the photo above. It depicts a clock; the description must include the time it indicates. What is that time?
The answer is 5:48:01
